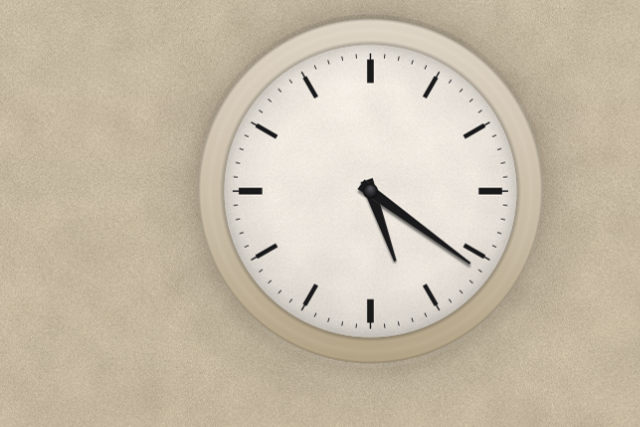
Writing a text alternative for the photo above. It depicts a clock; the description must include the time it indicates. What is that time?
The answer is 5:21
